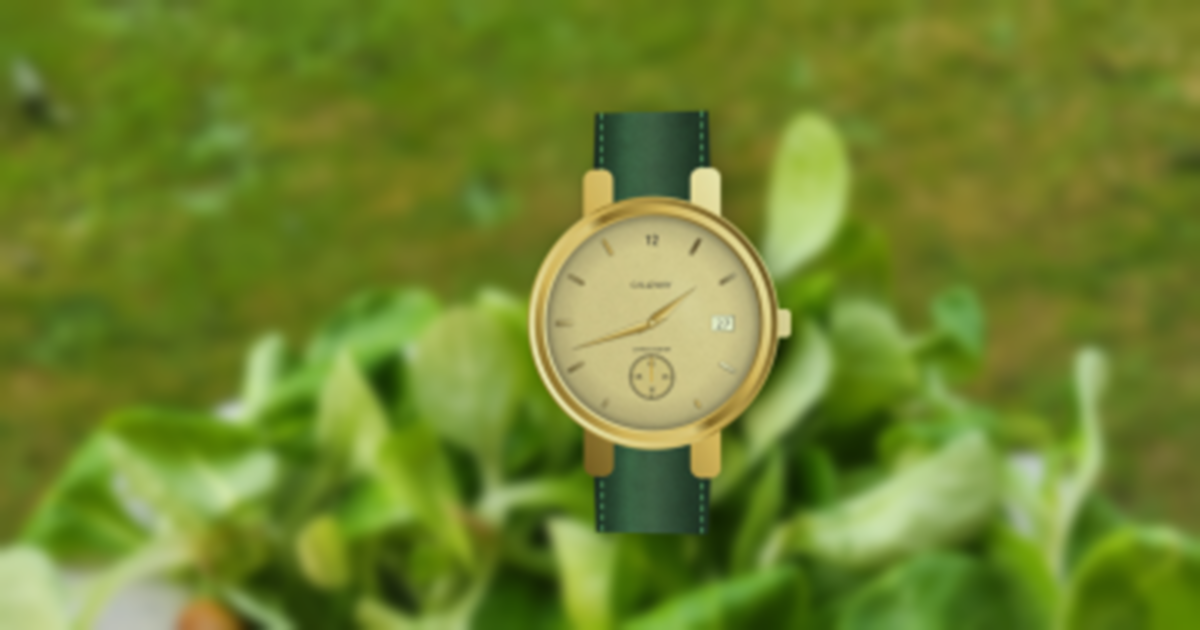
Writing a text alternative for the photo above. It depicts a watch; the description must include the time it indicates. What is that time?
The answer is 1:42
